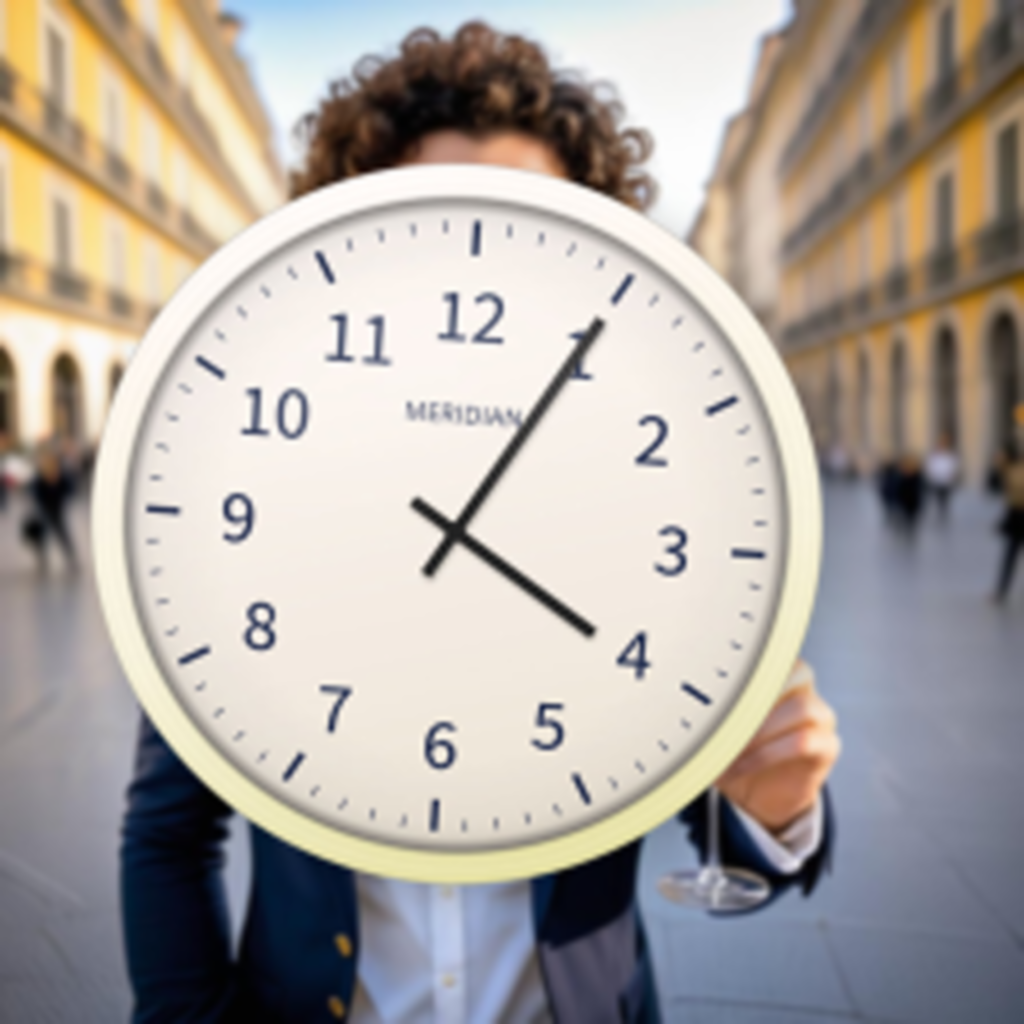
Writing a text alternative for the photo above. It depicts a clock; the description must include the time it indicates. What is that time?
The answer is 4:05
